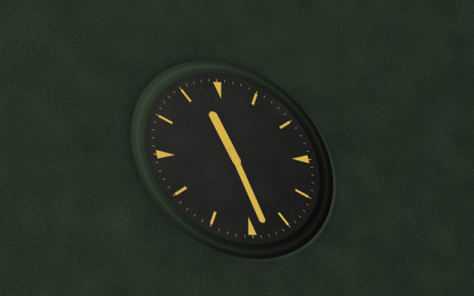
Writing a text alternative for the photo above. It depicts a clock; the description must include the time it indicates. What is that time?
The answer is 11:28
